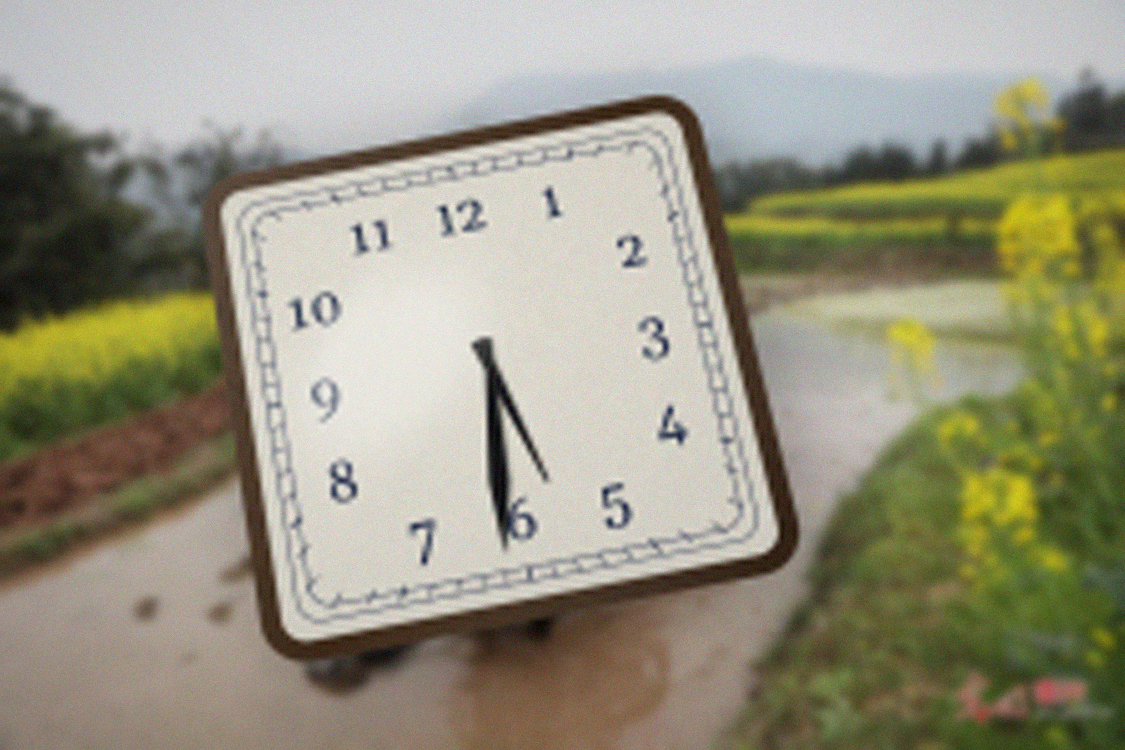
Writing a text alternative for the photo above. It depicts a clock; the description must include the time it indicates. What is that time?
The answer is 5:31
